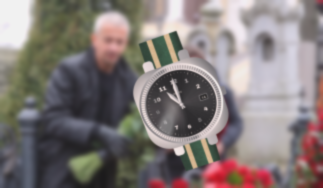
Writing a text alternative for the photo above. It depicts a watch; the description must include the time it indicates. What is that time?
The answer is 11:00
